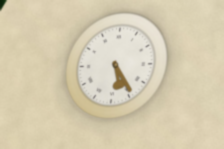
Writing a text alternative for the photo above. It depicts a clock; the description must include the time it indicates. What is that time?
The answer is 5:24
